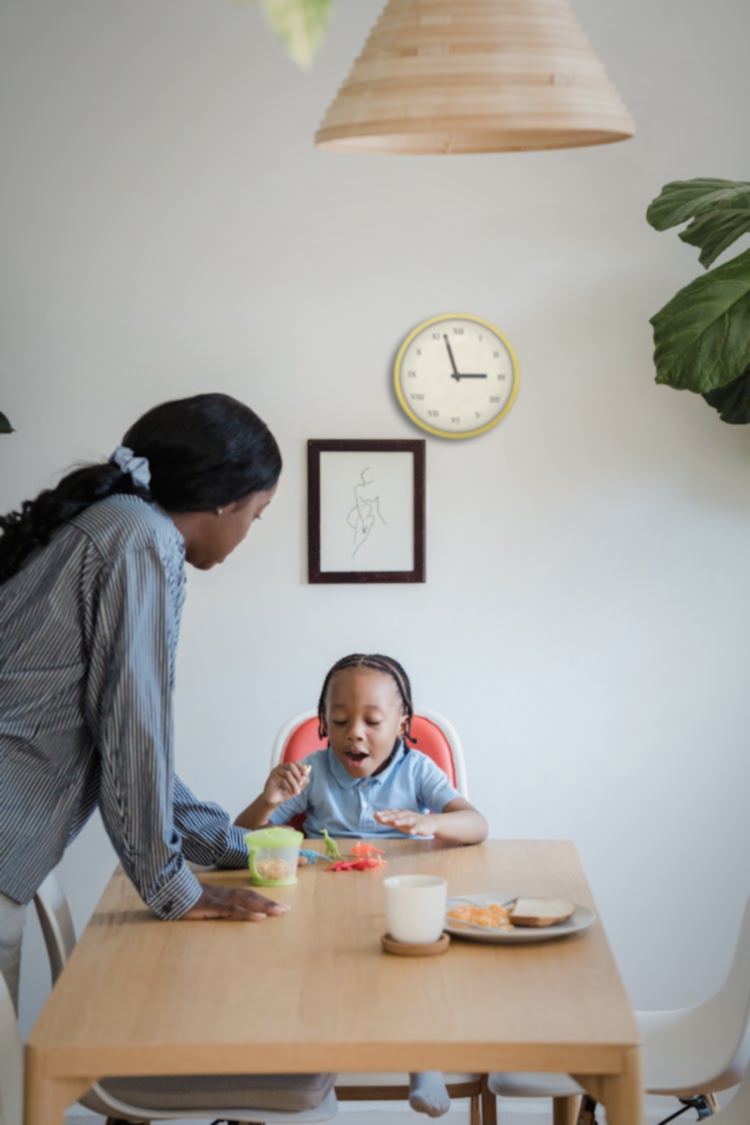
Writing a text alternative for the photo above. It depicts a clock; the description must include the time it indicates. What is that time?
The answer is 2:57
